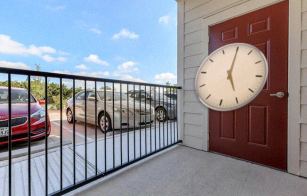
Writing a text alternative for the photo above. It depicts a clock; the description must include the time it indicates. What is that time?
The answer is 5:00
